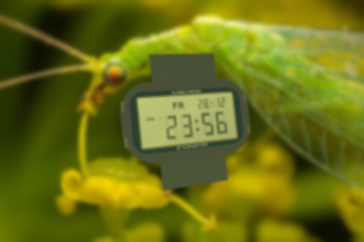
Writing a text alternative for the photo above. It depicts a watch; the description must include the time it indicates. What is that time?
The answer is 23:56
